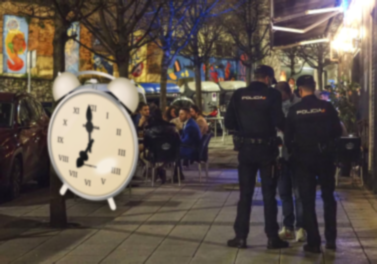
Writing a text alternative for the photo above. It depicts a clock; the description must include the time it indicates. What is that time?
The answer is 6:59
